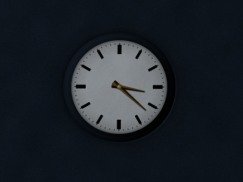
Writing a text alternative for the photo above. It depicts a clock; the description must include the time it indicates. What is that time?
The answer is 3:22
